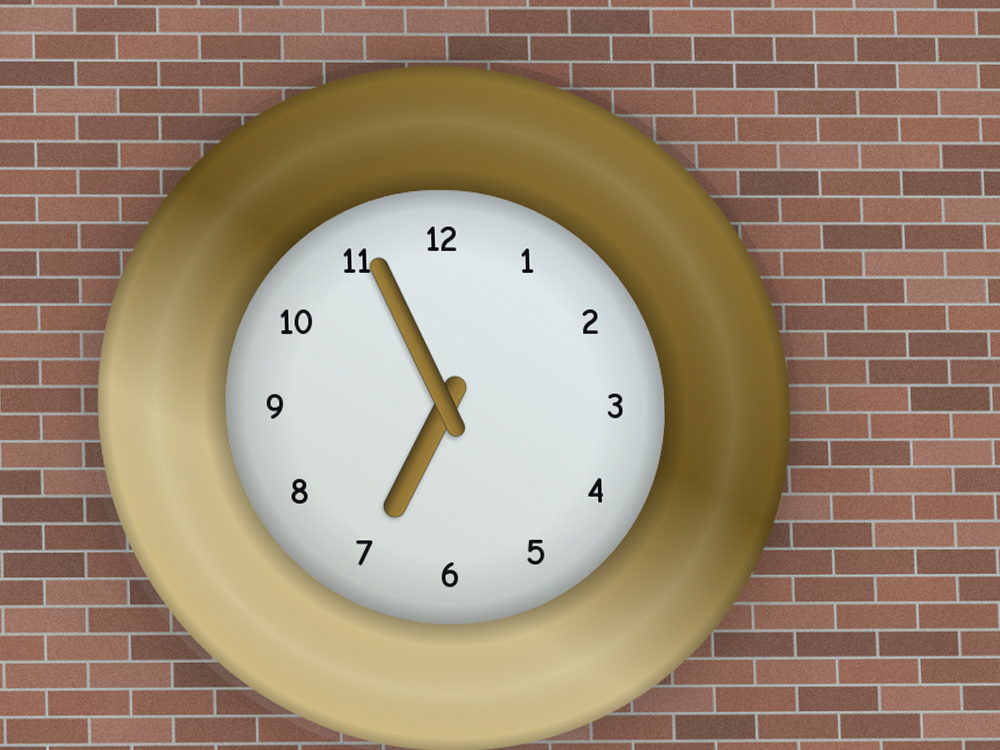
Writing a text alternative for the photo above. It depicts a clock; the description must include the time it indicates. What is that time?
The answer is 6:56
